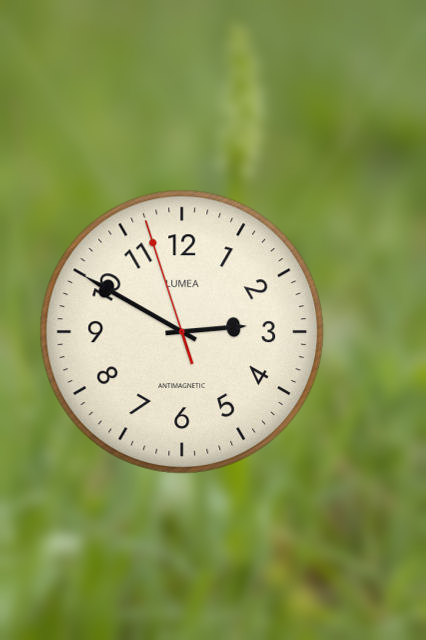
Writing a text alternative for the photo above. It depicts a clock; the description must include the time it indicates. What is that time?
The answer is 2:49:57
